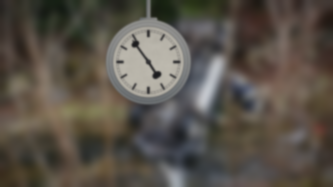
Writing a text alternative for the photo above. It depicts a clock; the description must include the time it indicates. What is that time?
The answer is 4:54
